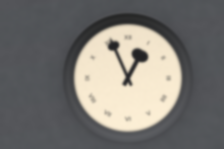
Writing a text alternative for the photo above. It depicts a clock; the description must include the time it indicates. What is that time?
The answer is 12:56
